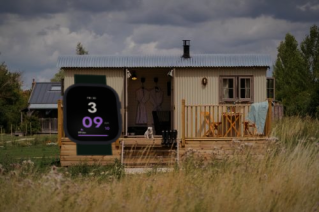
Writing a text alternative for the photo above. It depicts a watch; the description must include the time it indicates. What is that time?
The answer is 3:09
